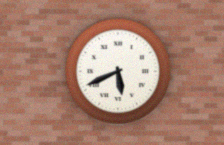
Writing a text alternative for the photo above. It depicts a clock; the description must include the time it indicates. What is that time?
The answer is 5:41
